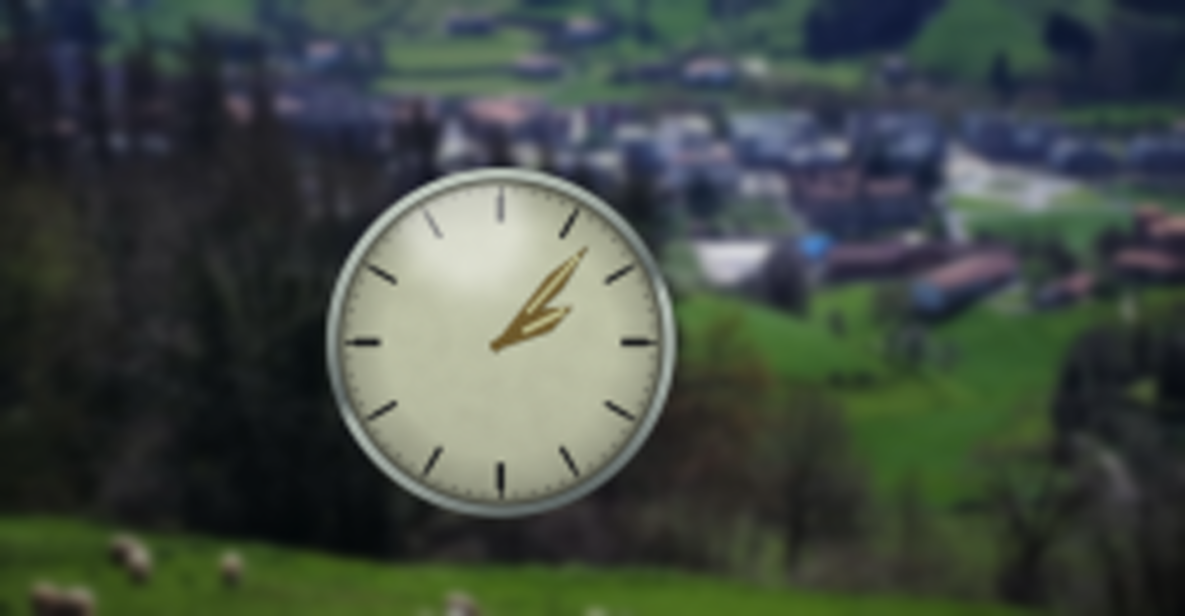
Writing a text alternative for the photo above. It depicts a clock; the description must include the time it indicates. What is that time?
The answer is 2:07
